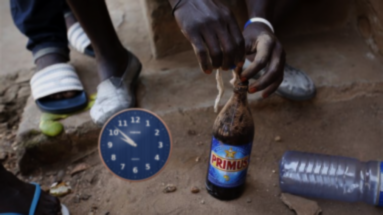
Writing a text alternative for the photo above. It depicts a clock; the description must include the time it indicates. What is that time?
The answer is 9:52
